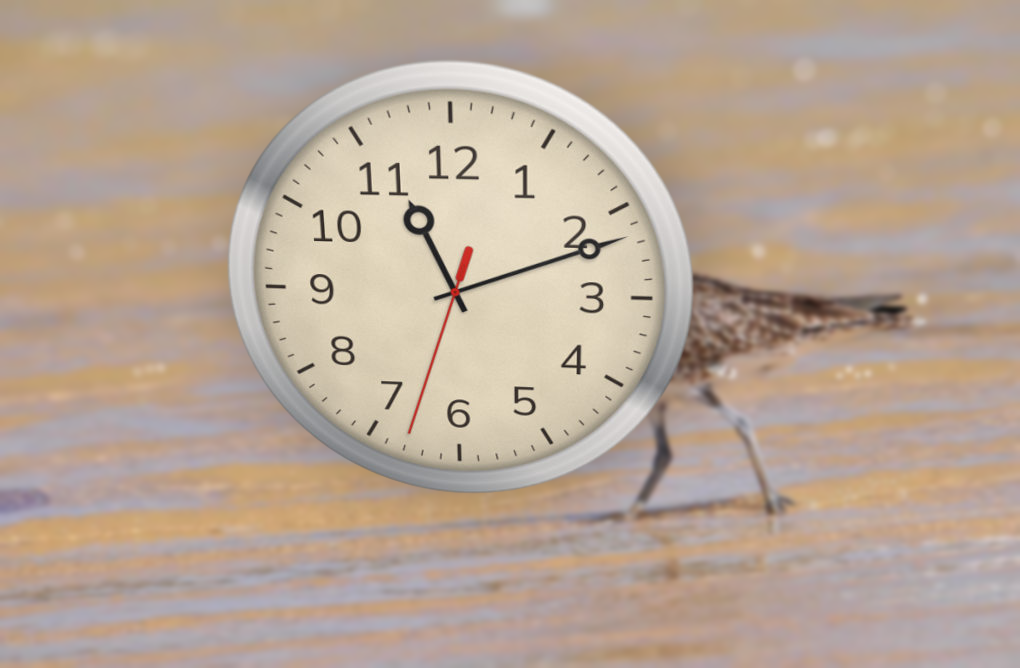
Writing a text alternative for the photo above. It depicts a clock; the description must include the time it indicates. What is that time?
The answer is 11:11:33
